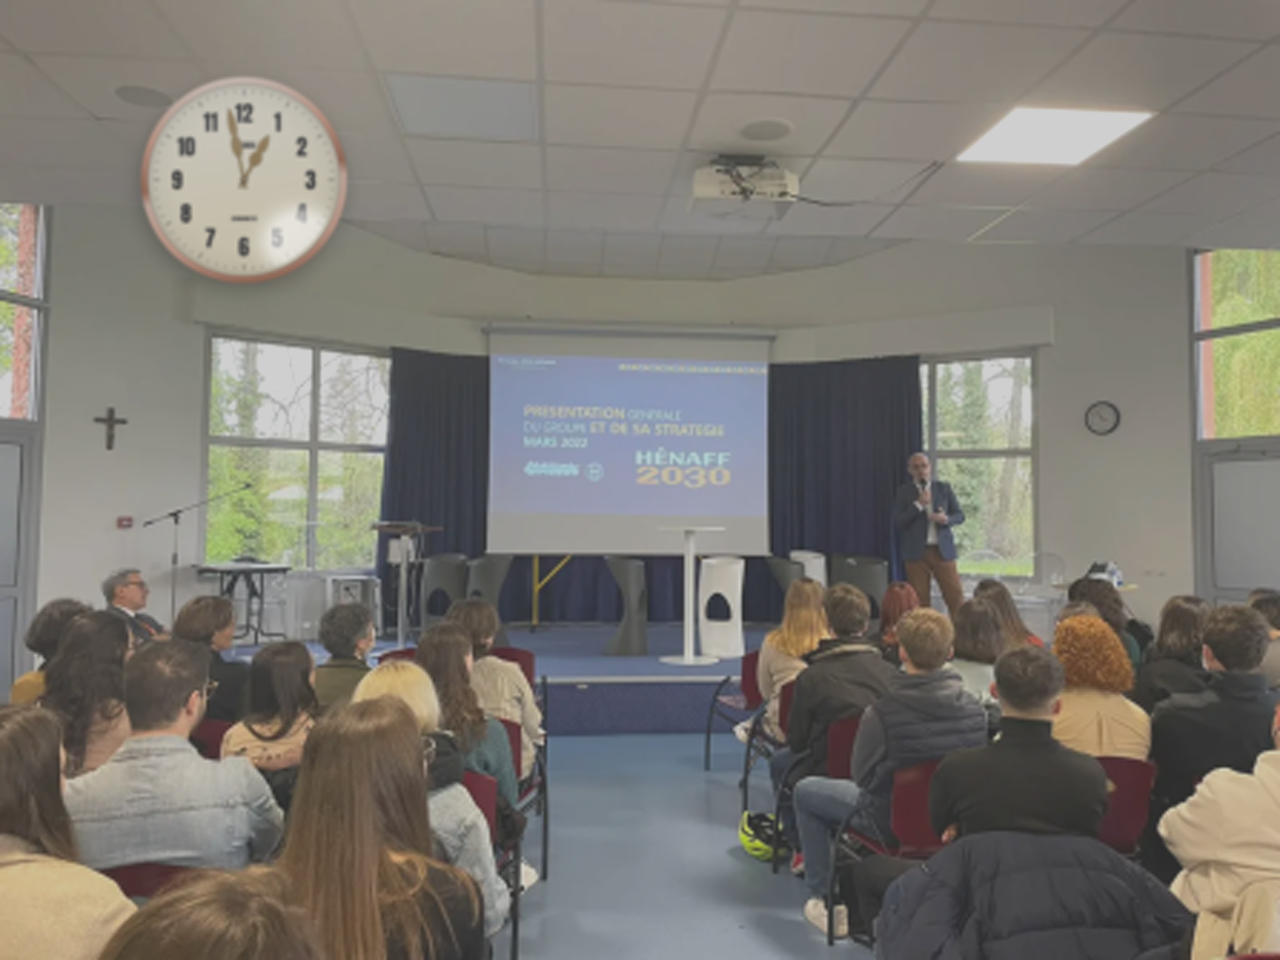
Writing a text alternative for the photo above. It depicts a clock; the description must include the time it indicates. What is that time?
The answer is 12:58
